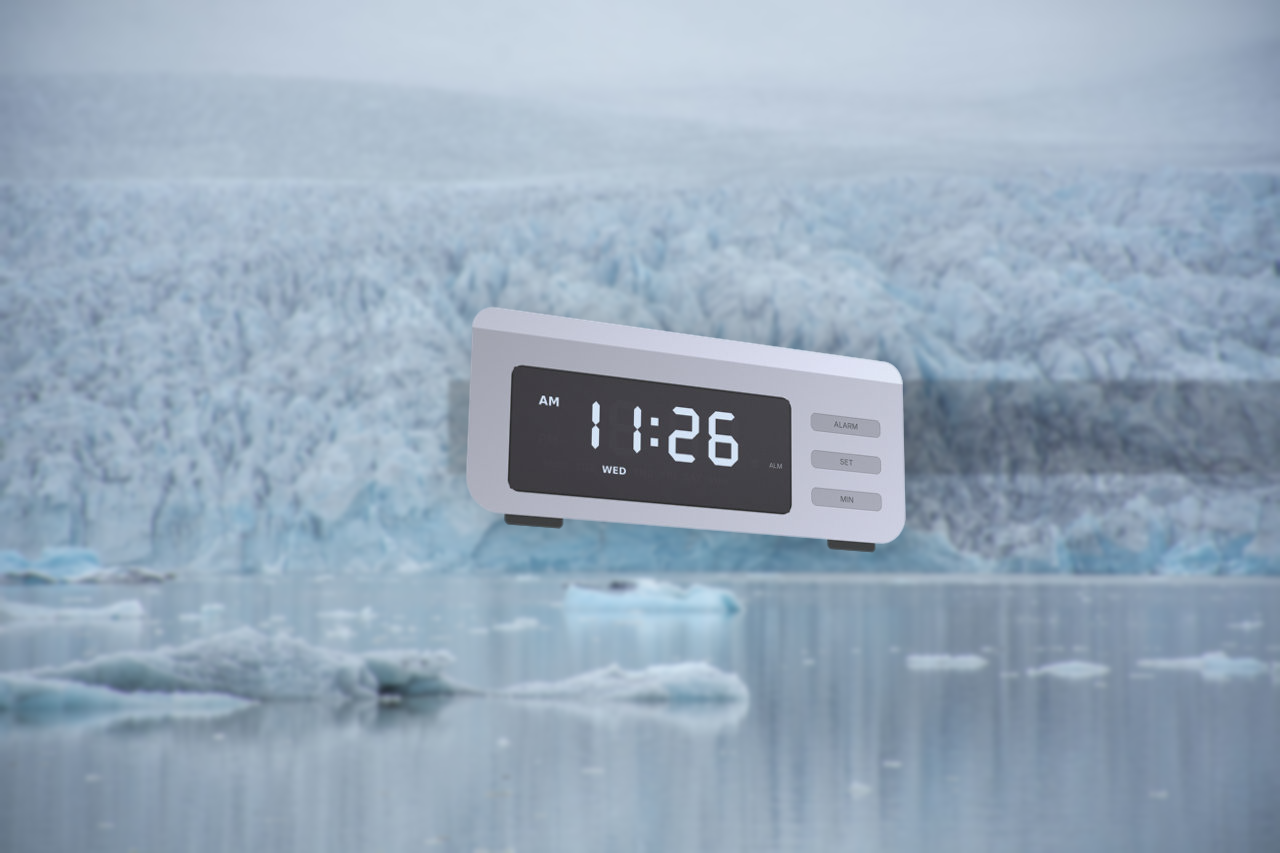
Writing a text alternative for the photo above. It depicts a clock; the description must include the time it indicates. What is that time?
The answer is 11:26
